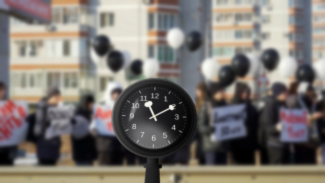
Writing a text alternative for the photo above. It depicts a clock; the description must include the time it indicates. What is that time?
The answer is 11:10
